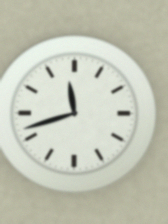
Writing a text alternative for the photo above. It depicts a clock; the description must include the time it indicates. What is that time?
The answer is 11:42
